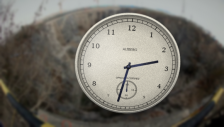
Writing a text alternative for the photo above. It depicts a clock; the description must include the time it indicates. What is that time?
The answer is 2:32
